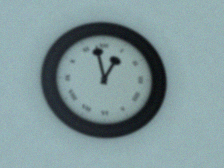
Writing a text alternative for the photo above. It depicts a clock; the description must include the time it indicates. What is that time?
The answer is 12:58
